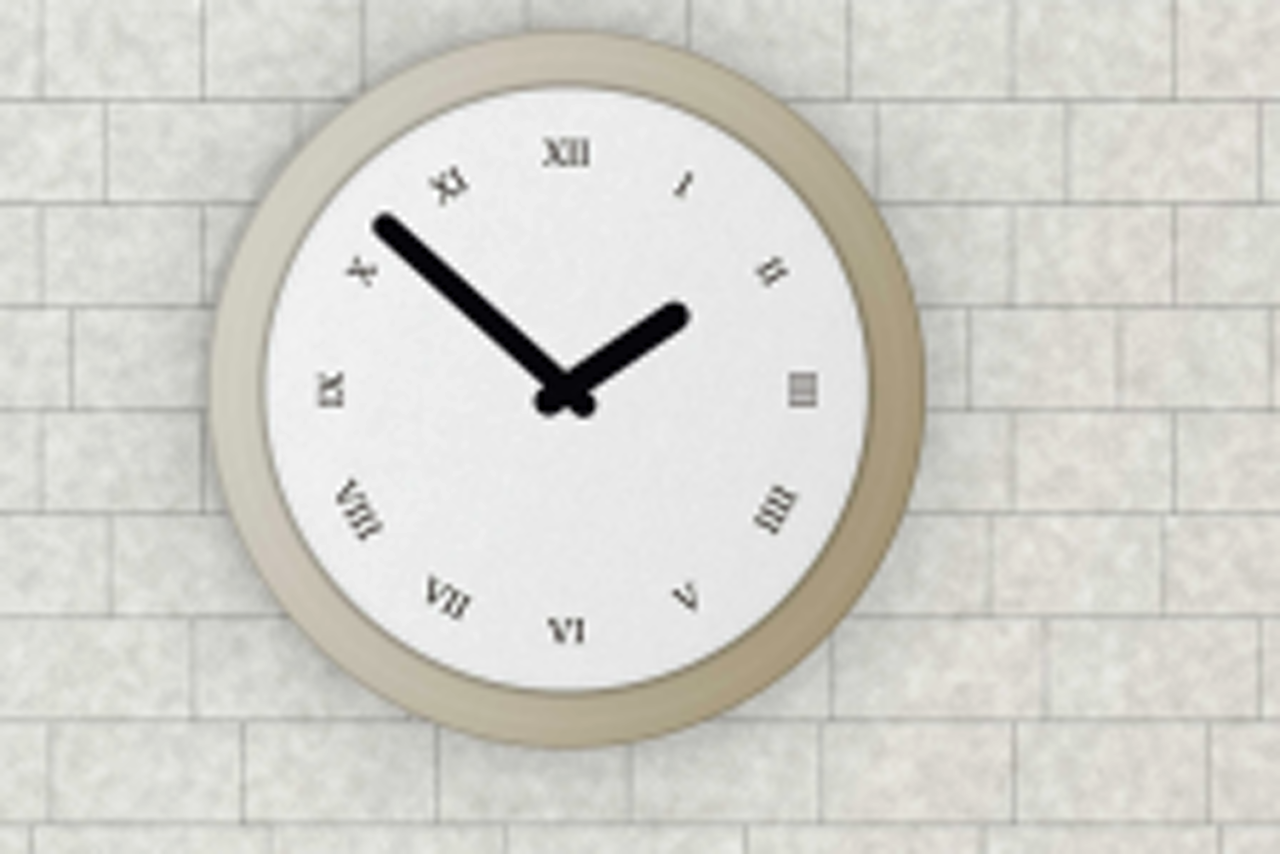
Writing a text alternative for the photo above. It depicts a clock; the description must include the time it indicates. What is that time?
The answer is 1:52
